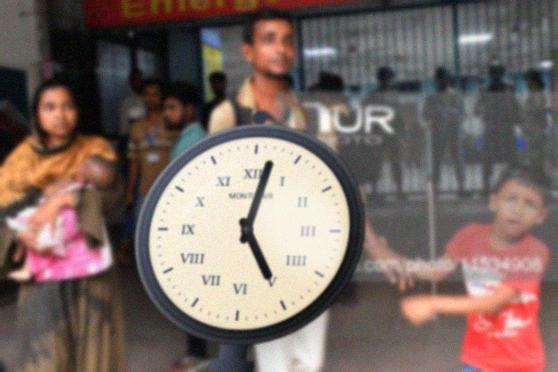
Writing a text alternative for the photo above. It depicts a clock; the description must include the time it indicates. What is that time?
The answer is 5:02
